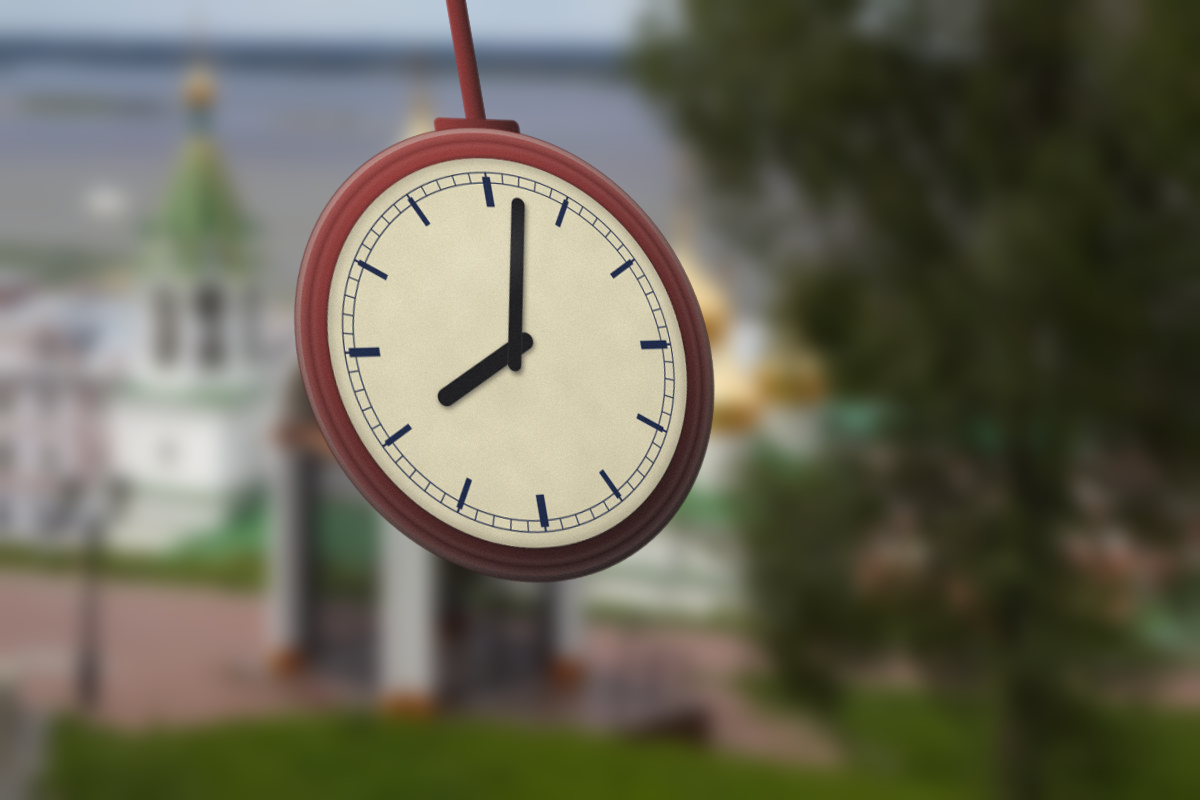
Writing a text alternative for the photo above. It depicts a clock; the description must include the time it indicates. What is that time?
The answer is 8:02
